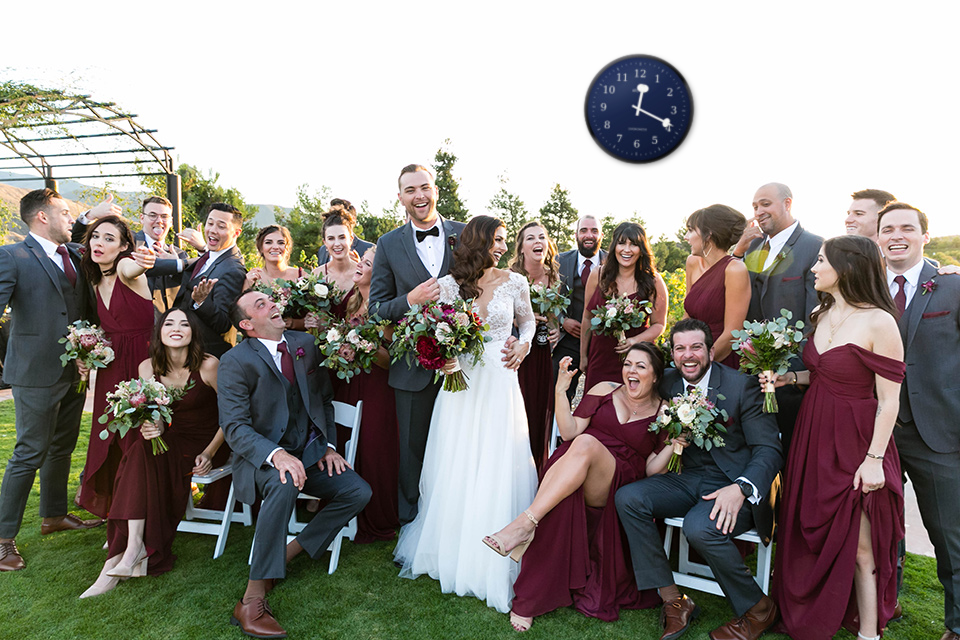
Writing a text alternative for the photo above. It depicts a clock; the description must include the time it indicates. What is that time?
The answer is 12:19
